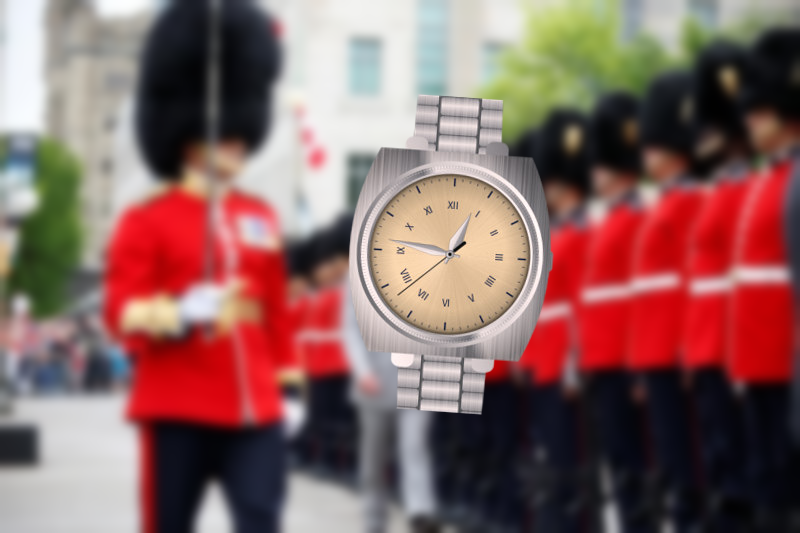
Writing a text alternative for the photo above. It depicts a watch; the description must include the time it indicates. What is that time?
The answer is 12:46:38
